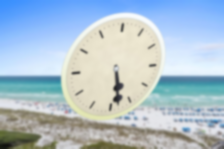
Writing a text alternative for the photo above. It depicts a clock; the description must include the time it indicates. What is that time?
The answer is 5:28
